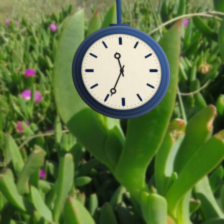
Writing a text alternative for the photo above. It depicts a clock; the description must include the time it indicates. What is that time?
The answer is 11:34
